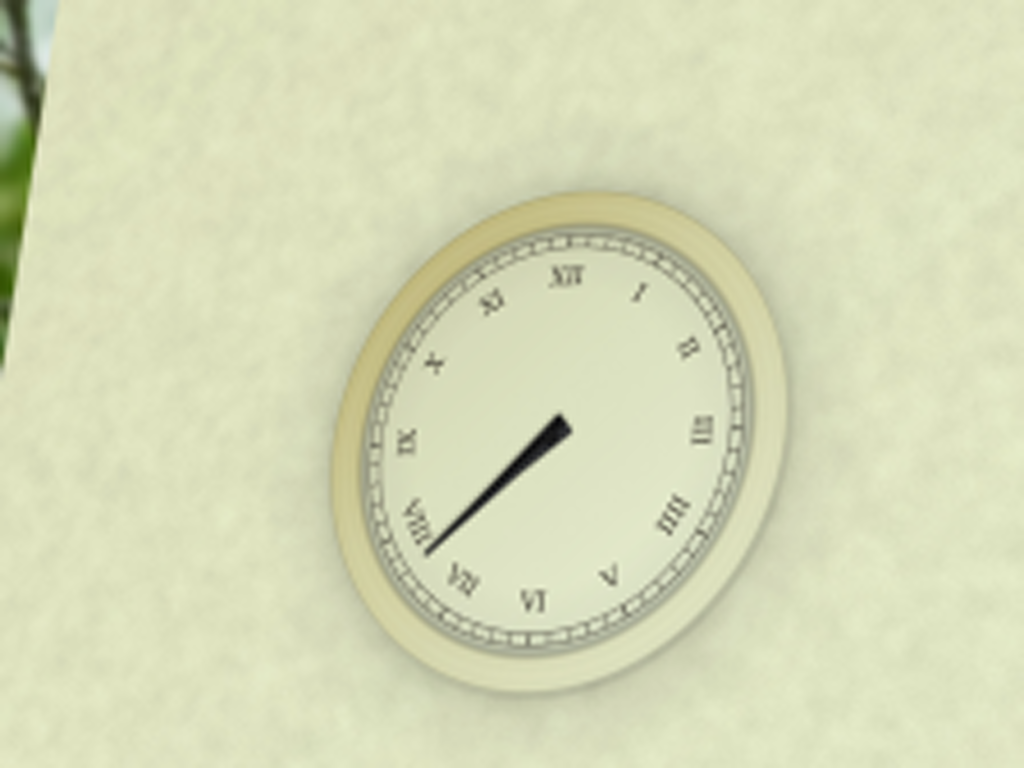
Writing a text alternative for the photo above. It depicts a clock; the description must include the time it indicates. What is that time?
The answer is 7:38
